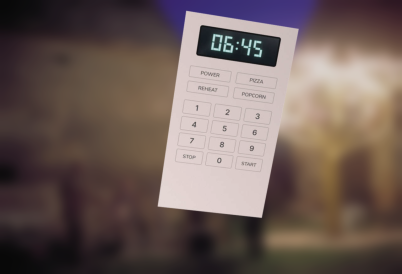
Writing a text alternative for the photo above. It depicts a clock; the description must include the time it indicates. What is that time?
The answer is 6:45
